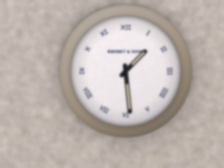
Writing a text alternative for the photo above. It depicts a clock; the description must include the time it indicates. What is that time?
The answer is 1:29
